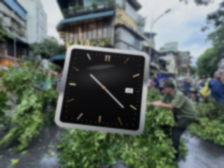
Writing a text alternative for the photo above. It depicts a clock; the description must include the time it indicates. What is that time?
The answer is 10:22
